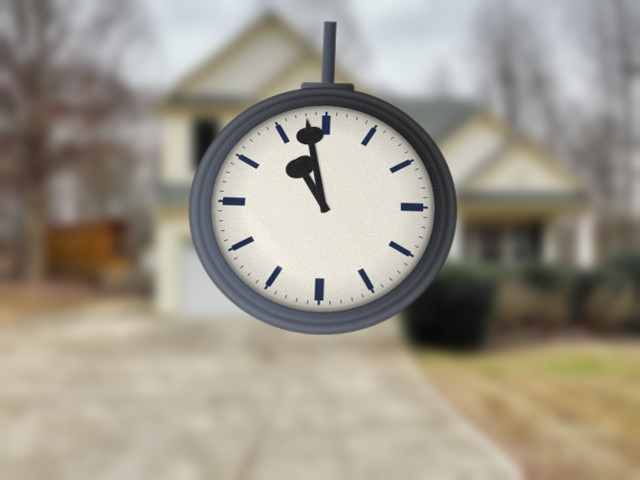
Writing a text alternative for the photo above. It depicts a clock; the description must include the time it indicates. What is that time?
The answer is 10:58
